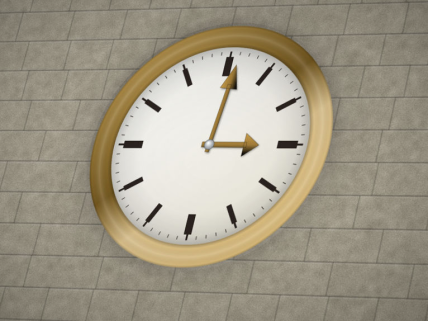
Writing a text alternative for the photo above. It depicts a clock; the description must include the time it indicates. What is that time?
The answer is 3:01
